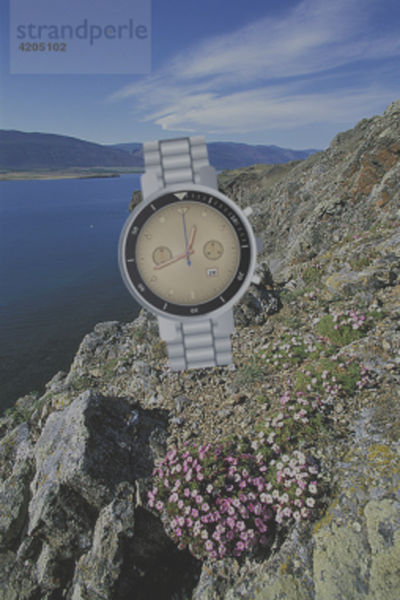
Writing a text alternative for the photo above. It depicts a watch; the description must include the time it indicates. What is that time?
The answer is 12:42
